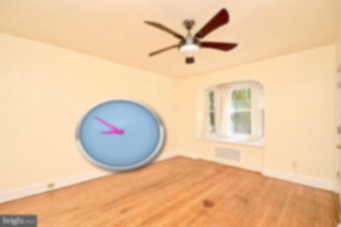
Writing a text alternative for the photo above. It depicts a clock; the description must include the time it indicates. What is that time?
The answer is 8:51
